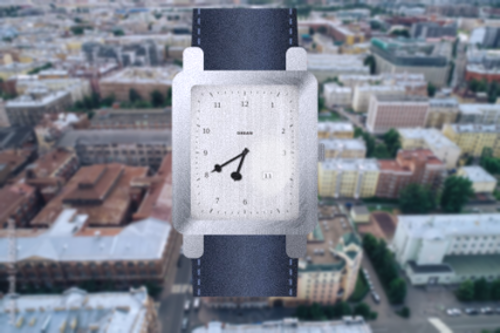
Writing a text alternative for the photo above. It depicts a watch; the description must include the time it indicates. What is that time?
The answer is 6:40
